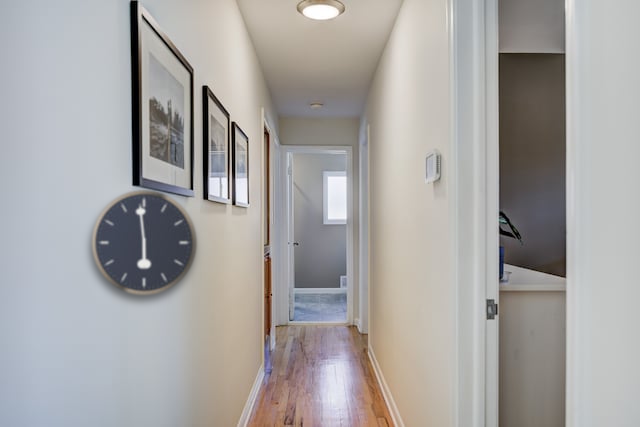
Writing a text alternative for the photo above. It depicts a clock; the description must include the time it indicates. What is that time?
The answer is 5:59
